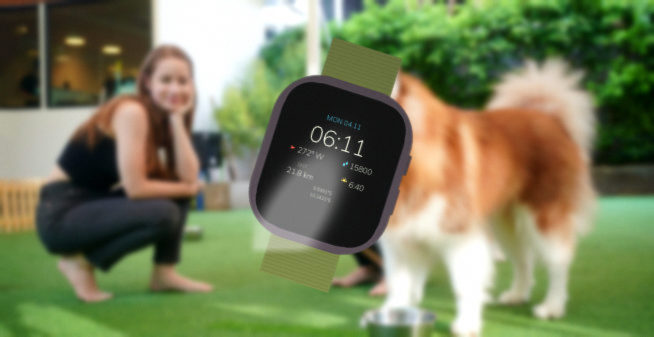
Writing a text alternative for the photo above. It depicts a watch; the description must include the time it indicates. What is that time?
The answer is 6:11
